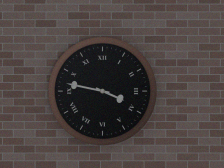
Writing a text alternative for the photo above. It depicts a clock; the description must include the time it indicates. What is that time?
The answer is 3:47
